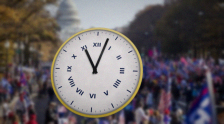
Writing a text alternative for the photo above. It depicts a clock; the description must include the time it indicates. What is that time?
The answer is 11:03
